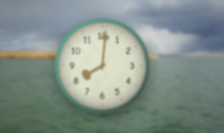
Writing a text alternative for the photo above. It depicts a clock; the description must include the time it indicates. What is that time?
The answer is 8:01
